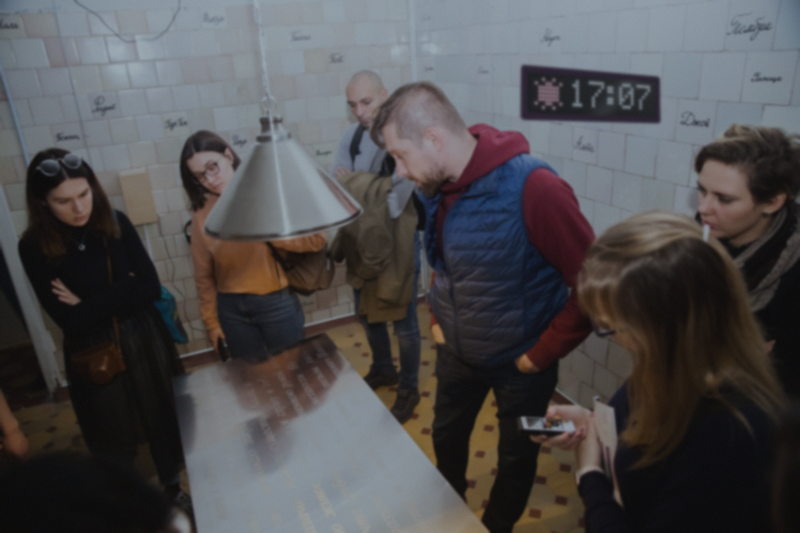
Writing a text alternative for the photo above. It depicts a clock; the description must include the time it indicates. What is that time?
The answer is 17:07
